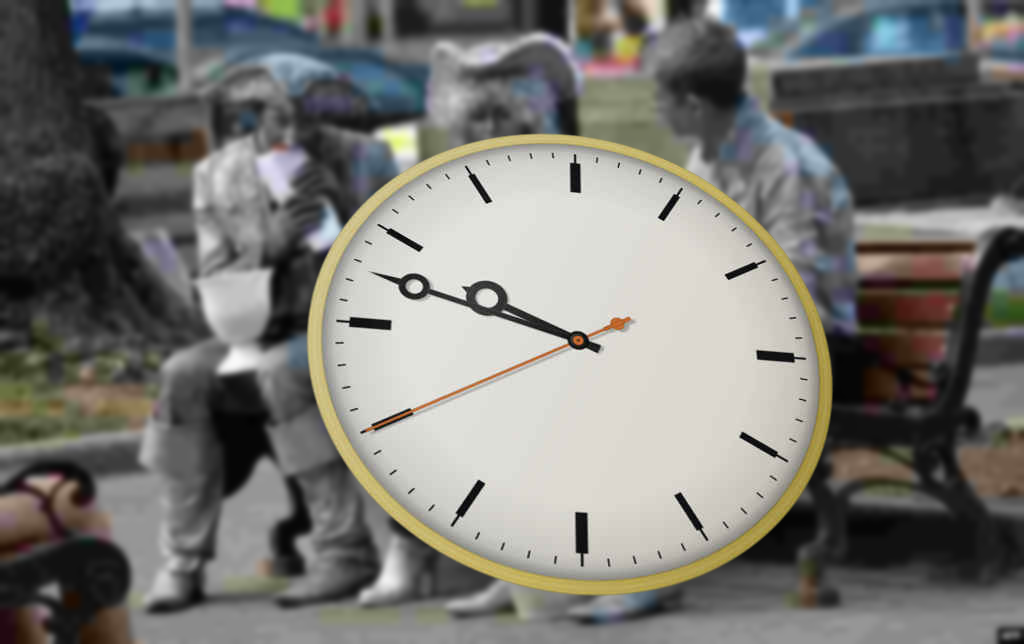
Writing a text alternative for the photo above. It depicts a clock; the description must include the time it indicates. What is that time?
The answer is 9:47:40
